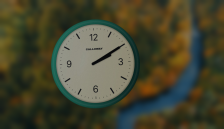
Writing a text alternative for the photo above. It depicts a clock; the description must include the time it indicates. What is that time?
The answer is 2:10
